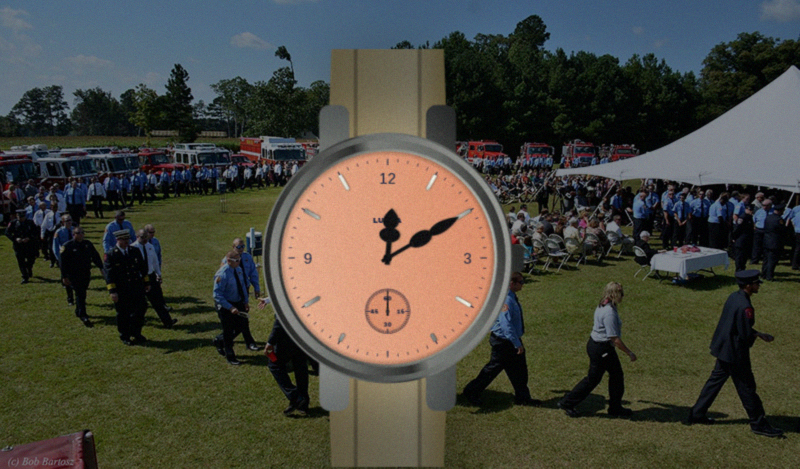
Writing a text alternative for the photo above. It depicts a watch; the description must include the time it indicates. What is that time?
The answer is 12:10
